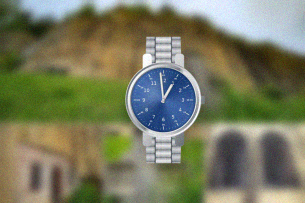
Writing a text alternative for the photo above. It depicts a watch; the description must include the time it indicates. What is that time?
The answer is 12:59
